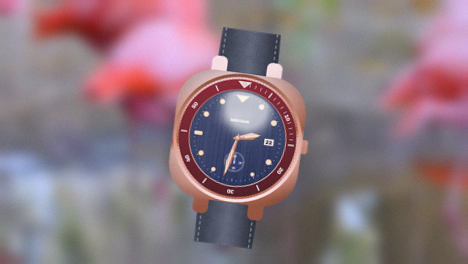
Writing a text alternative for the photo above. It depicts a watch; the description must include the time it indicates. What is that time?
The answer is 2:32
